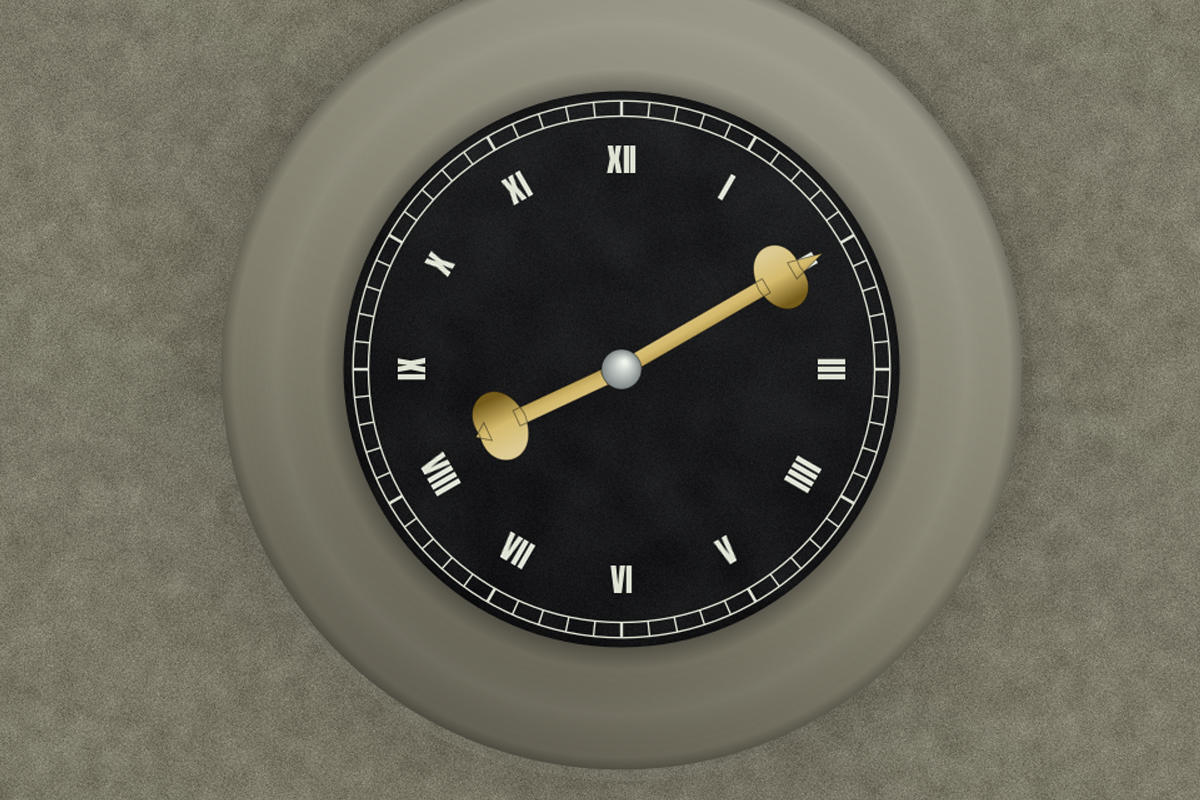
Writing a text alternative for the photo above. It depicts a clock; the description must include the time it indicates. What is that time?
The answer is 8:10
